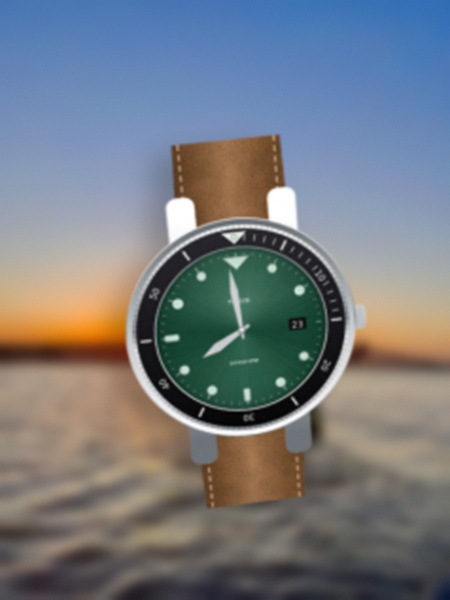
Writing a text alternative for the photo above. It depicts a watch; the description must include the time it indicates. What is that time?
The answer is 7:59
